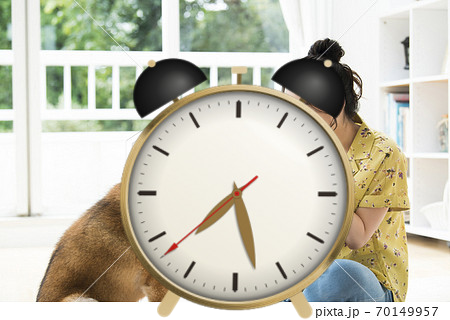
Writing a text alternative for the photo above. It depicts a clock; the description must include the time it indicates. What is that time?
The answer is 7:27:38
